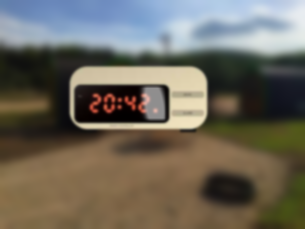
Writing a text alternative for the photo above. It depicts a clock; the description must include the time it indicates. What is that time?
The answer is 20:42
